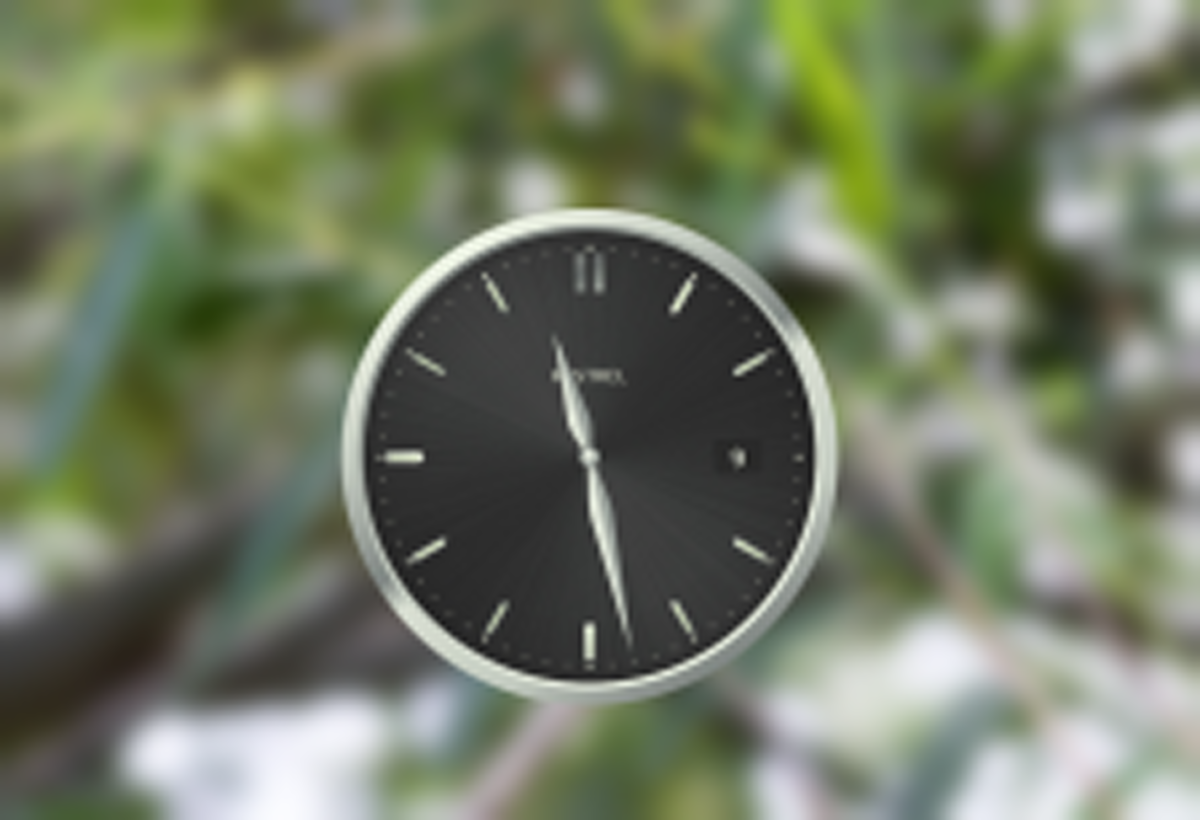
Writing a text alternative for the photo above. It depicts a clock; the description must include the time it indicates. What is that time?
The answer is 11:28
